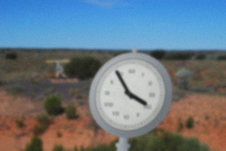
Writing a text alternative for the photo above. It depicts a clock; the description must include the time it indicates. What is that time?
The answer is 3:54
